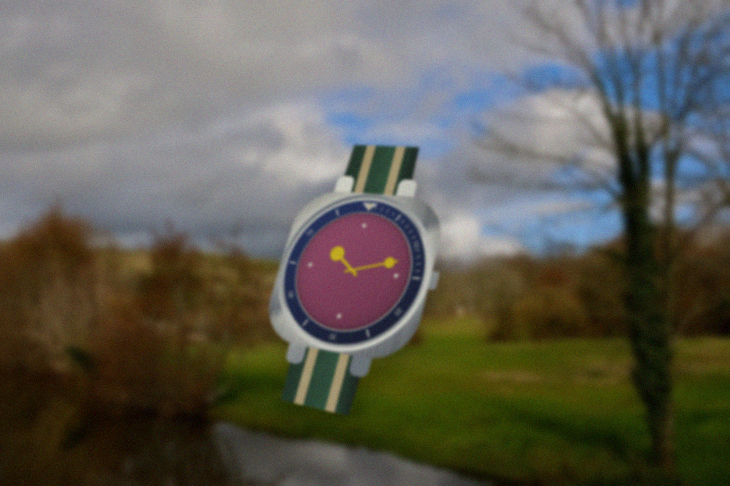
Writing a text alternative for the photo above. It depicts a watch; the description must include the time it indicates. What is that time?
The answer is 10:12
